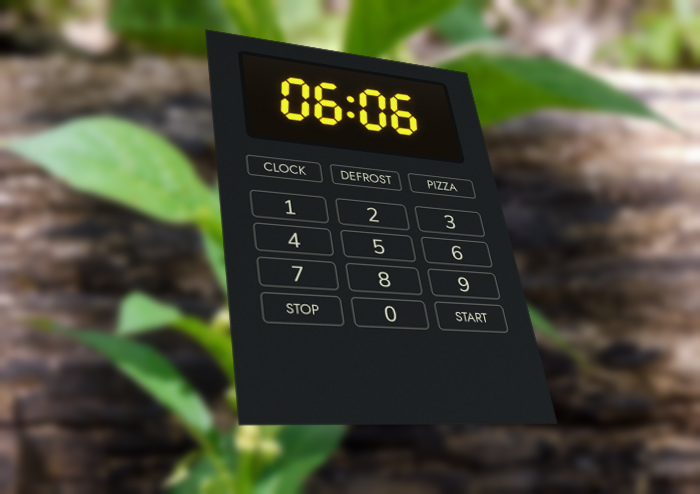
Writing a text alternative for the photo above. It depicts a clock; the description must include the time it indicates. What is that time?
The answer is 6:06
